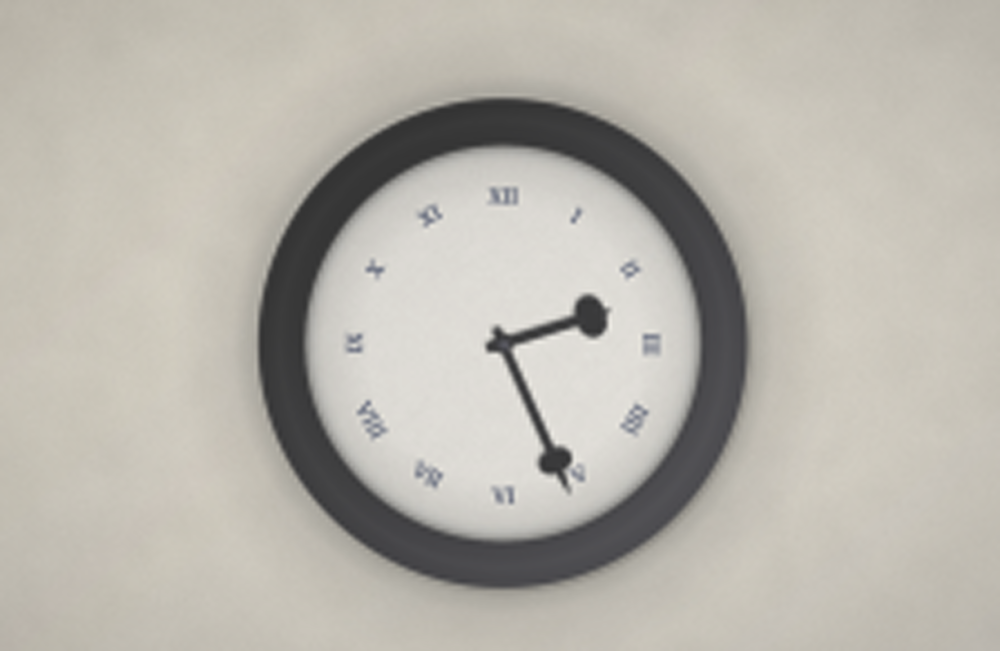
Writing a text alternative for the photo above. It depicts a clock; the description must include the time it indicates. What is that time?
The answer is 2:26
